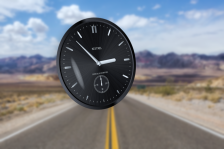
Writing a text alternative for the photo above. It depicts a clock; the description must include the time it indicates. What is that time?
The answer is 2:53
